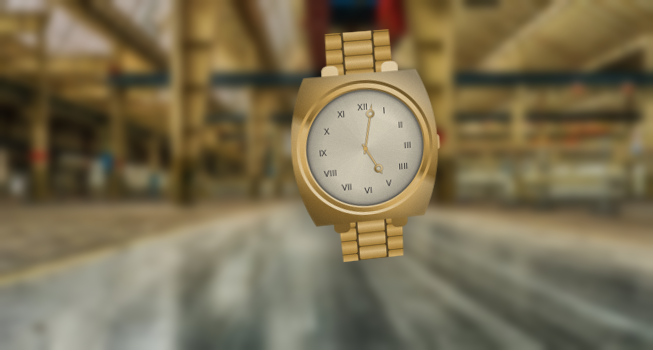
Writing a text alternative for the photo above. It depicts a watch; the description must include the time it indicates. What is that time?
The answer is 5:02
